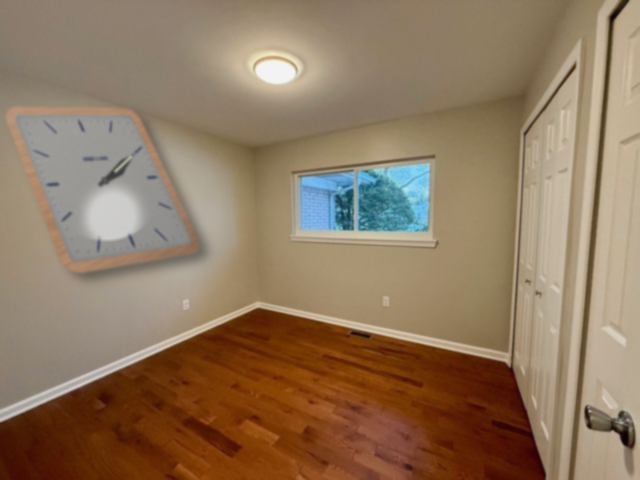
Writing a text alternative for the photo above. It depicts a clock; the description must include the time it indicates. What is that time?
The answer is 2:10
